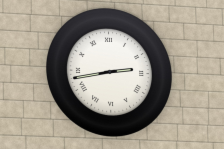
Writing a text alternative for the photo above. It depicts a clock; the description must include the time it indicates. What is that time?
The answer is 2:43
